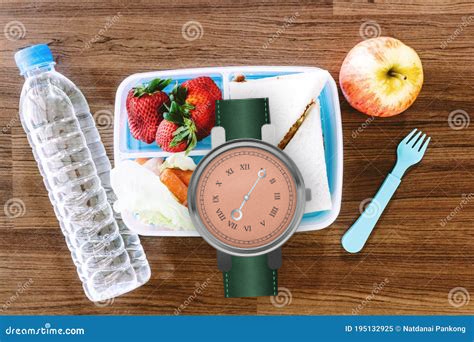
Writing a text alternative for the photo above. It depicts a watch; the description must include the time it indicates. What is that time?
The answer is 7:06
